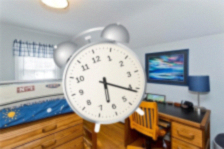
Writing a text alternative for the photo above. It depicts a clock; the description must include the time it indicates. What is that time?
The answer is 6:21
